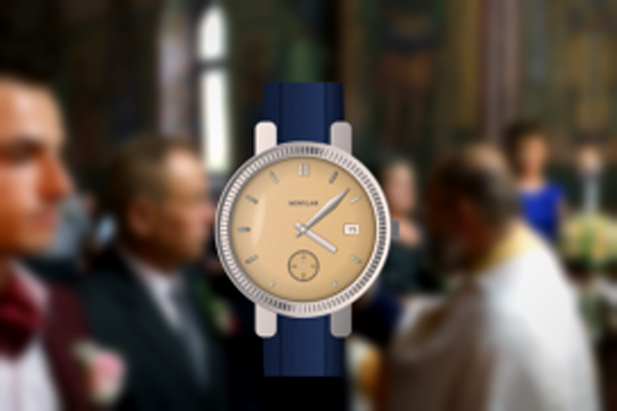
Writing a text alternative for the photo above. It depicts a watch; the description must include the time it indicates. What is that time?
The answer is 4:08
